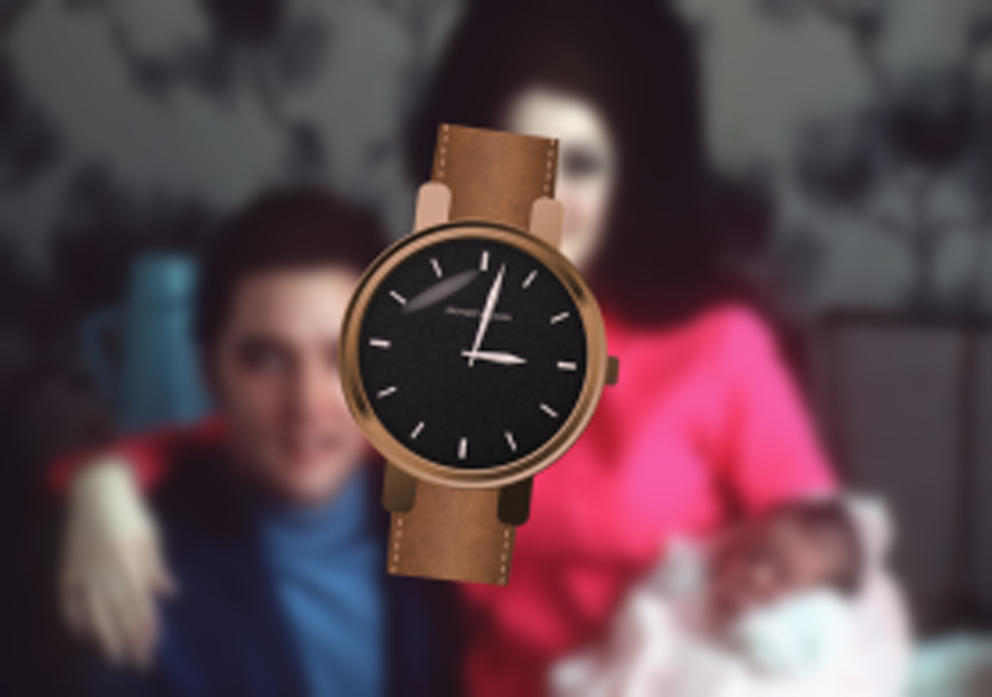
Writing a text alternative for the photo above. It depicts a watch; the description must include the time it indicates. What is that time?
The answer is 3:02
